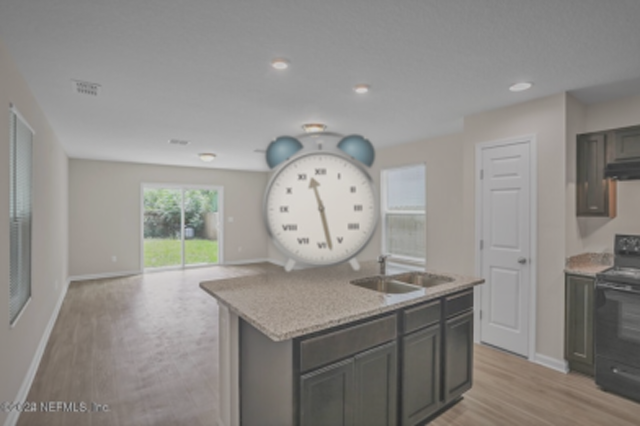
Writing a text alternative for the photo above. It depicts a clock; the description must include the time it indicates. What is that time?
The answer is 11:28
